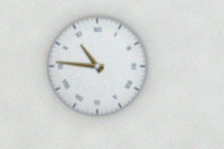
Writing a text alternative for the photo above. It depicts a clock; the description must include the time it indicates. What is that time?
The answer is 10:46
